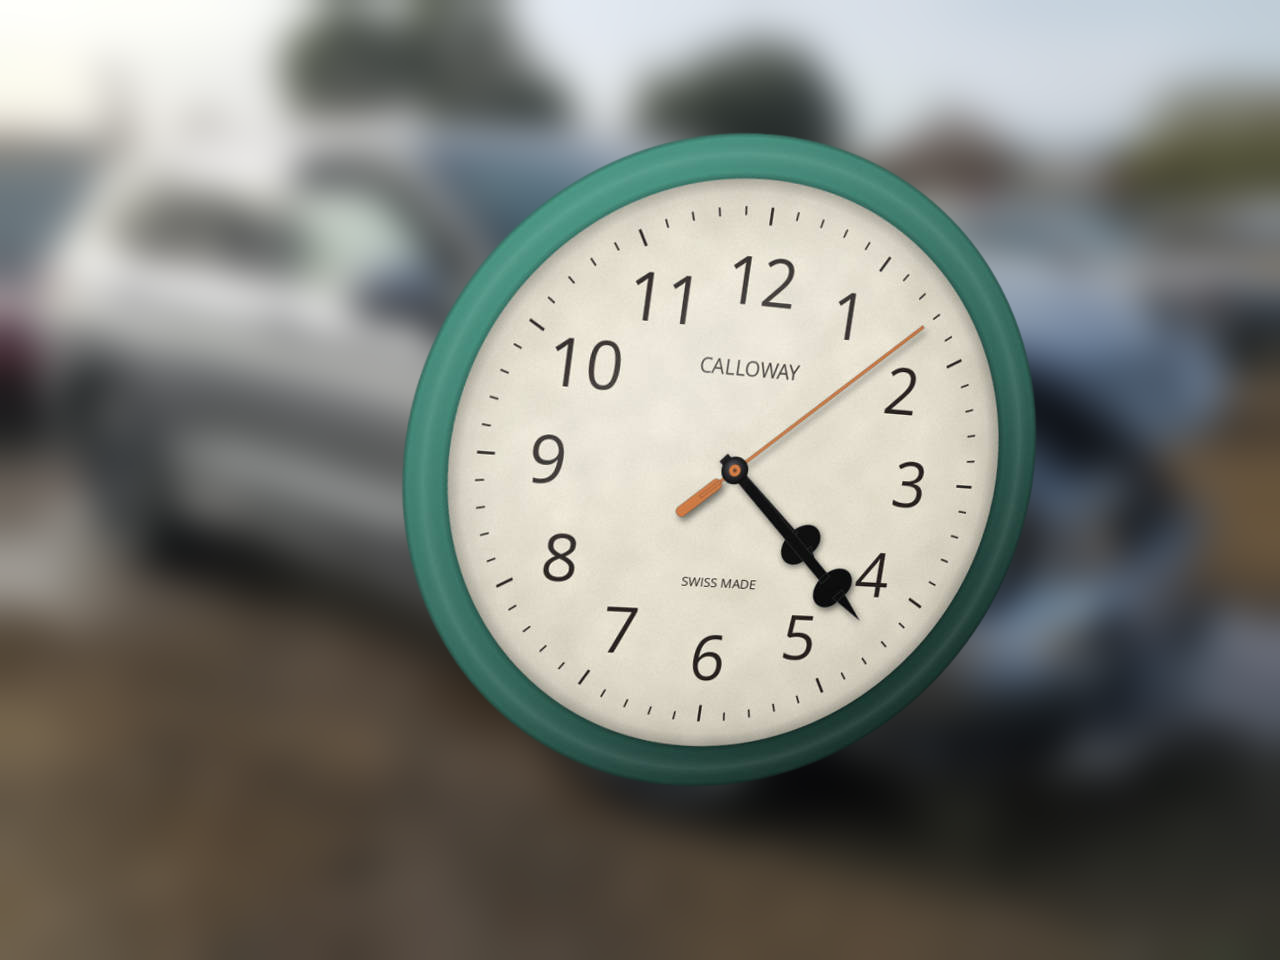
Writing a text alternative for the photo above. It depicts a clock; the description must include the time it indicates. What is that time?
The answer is 4:22:08
